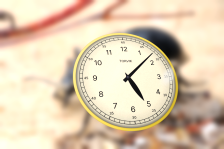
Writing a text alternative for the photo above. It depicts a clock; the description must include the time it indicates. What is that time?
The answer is 5:08
